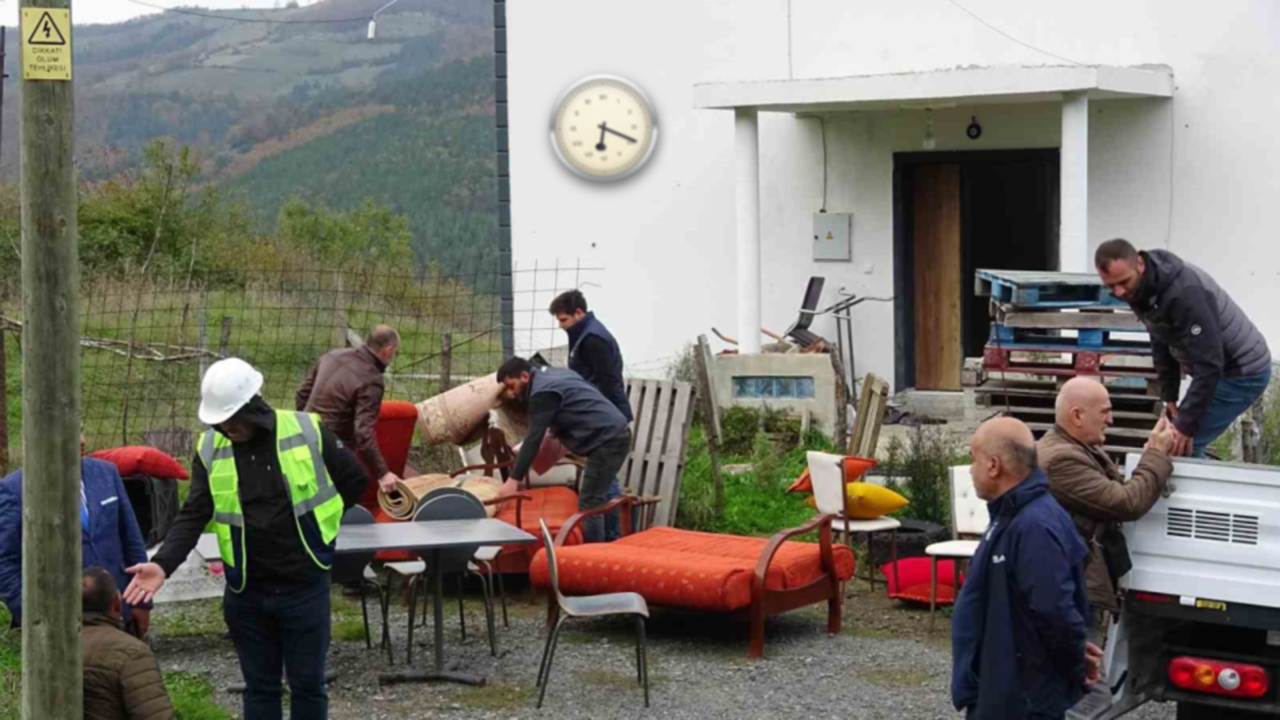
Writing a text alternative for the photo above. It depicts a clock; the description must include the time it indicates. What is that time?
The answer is 6:19
